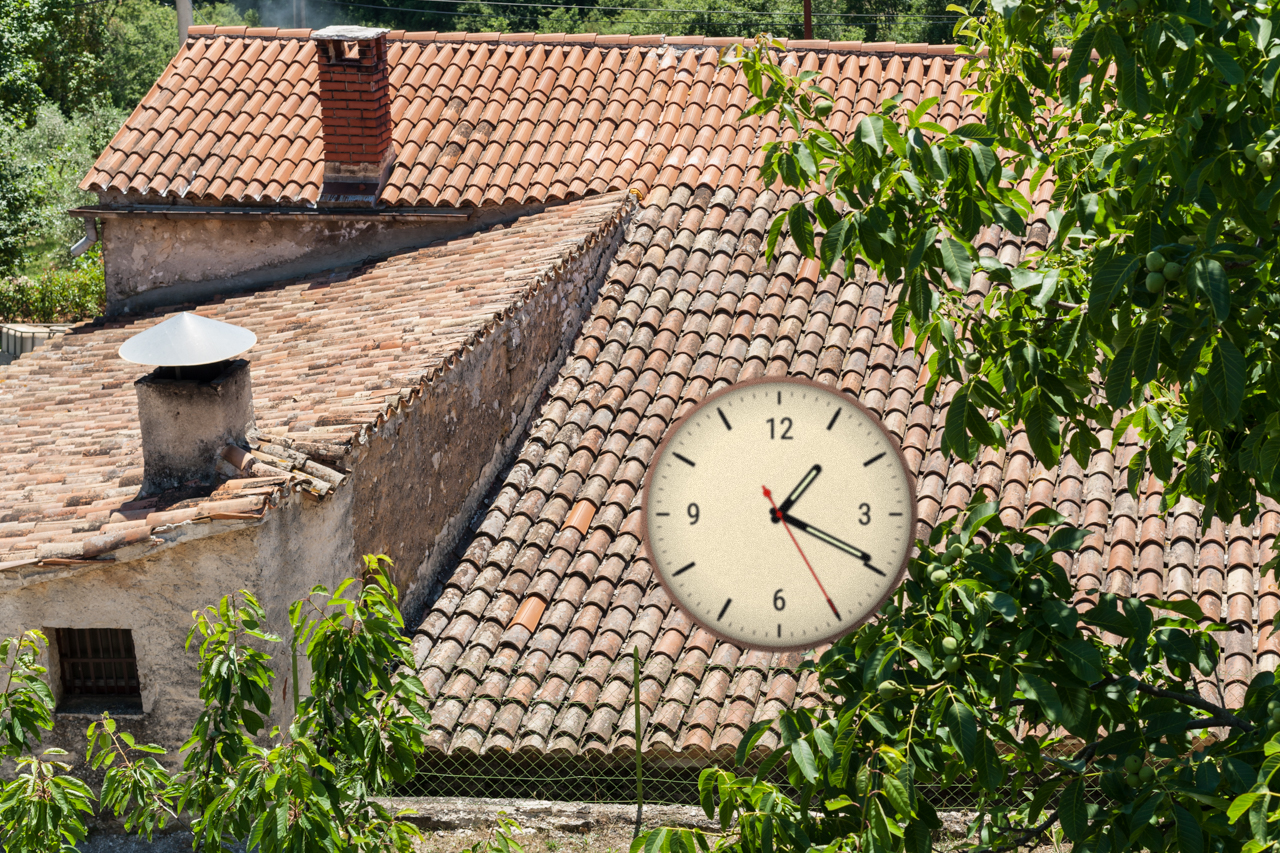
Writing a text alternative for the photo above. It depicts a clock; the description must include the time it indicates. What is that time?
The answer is 1:19:25
